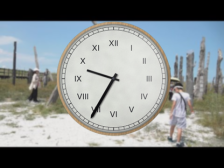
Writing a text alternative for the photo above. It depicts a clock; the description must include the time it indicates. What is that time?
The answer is 9:35
